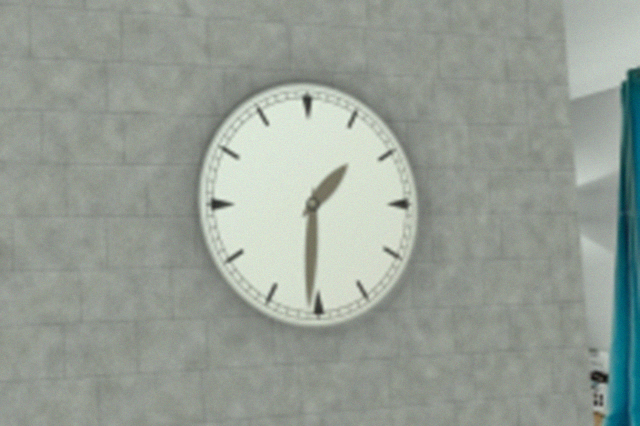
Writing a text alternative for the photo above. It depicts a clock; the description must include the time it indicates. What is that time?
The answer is 1:31
